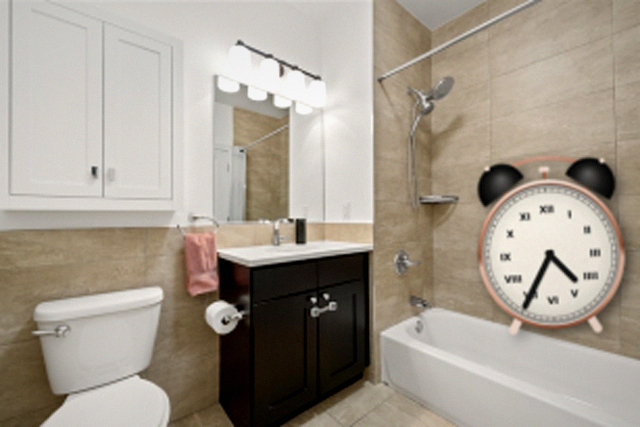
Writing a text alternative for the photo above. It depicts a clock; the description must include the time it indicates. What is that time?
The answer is 4:35
